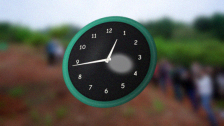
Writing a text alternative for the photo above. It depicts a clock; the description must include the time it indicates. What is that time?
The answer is 12:44
